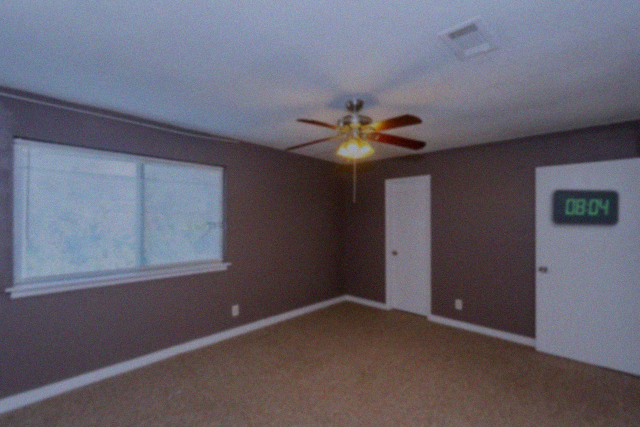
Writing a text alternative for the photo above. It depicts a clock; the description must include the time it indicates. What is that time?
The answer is 8:04
